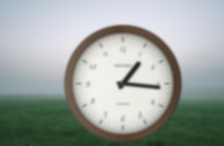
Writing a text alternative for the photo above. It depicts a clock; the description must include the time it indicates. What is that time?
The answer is 1:16
